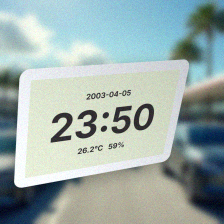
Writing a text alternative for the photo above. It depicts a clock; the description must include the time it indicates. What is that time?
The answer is 23:50
